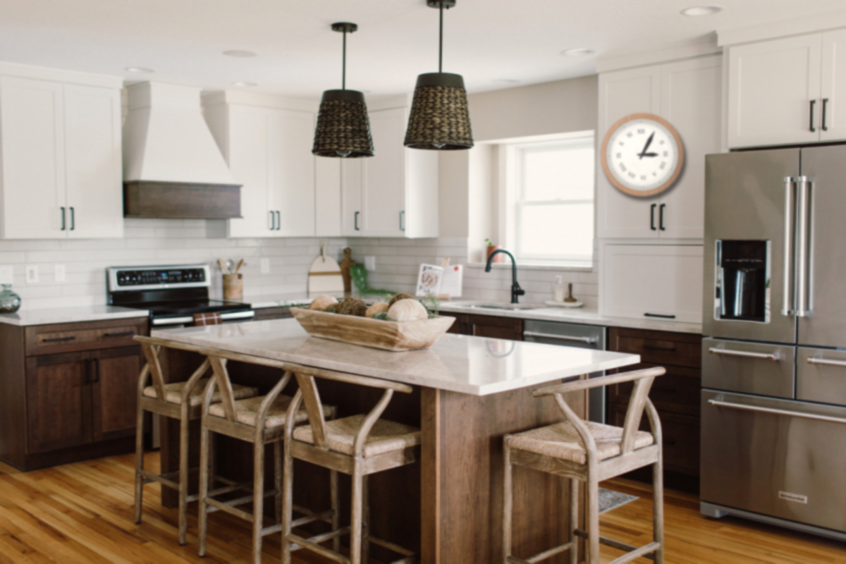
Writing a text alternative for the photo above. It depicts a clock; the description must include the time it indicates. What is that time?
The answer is 3:05
